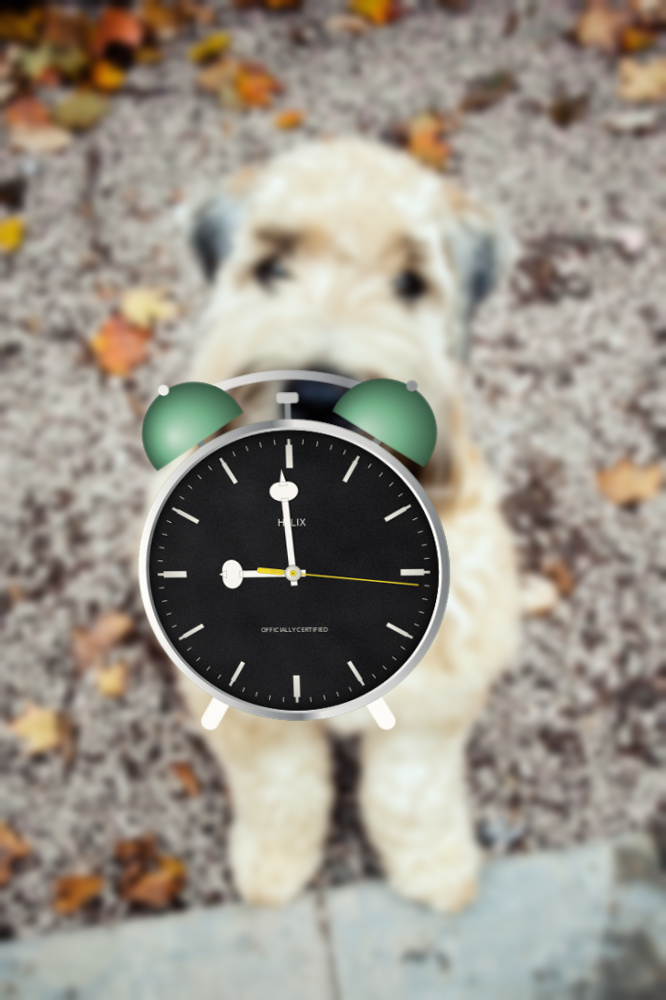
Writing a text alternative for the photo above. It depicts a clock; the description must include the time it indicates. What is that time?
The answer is 8:59:16
